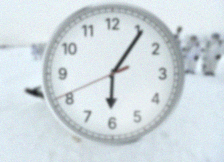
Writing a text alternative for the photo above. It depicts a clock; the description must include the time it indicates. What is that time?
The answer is 6:05:41
